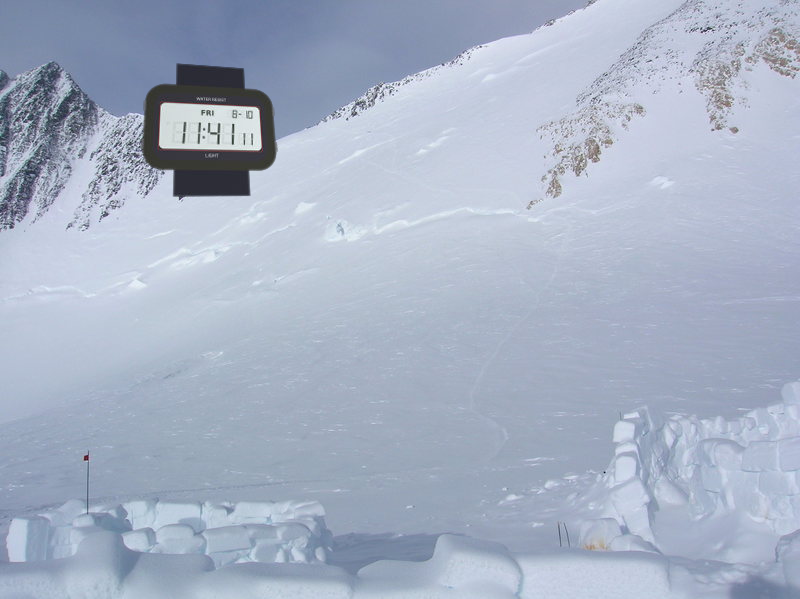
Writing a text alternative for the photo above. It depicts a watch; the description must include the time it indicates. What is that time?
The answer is 11:41:11
